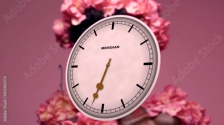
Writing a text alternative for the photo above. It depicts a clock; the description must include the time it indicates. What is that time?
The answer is 6:33
